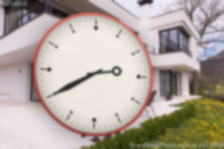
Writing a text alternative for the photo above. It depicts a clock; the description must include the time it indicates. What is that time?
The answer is 2:40
